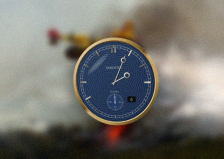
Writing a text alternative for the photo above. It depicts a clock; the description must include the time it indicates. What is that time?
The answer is 2:04
